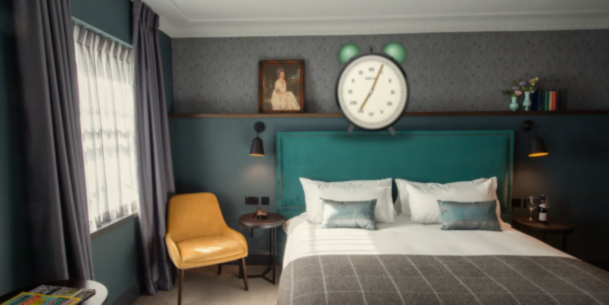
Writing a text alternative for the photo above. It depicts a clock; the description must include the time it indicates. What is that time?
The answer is 7:04
